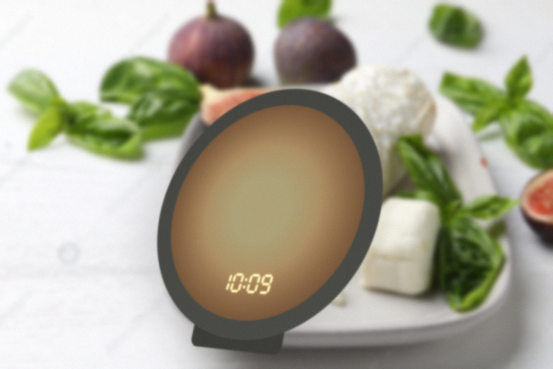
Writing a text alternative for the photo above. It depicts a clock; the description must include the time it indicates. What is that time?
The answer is 10:09
